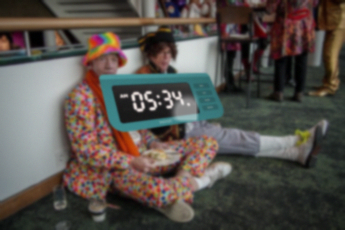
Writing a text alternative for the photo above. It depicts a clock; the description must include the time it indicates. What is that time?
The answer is 5:34
